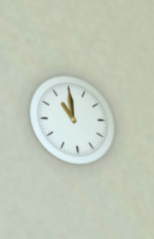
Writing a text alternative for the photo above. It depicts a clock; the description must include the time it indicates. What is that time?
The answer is 11:00
